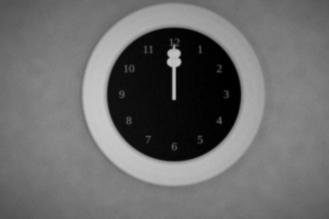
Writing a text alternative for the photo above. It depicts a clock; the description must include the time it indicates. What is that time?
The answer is 12:00
